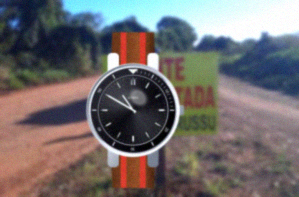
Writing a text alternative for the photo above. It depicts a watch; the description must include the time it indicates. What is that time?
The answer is 10:50
